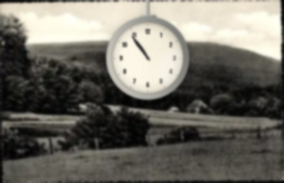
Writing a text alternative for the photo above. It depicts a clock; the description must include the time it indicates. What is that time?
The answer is 10:54
